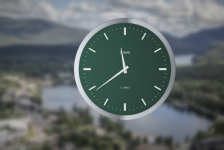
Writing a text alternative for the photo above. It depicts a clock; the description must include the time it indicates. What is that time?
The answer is 11:39
